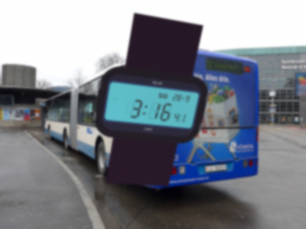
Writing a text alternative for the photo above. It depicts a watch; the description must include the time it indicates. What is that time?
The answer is 3:16
